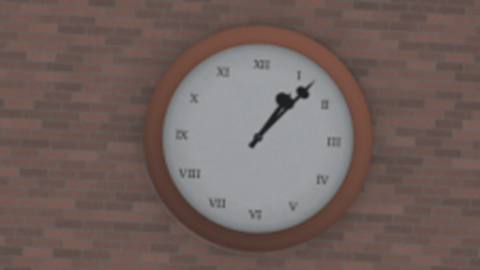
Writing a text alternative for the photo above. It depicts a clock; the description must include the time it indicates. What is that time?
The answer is 1:07
